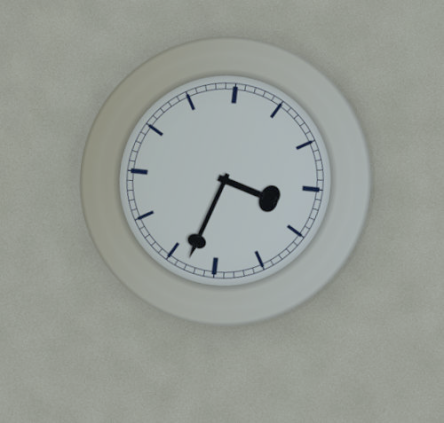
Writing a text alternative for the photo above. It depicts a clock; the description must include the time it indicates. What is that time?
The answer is 3:33
